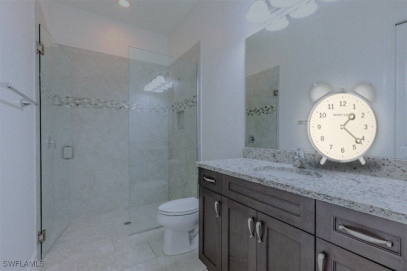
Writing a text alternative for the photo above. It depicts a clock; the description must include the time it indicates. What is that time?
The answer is 1:22
